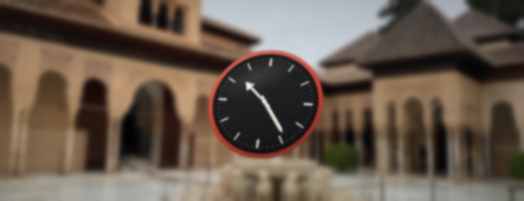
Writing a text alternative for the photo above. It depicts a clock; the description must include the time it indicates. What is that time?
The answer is 10:24
